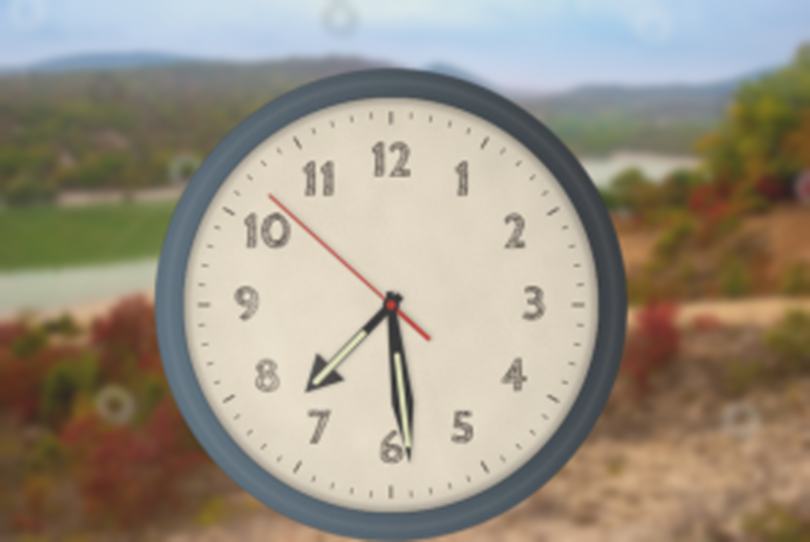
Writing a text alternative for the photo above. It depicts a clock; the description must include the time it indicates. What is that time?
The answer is 7:28:52
